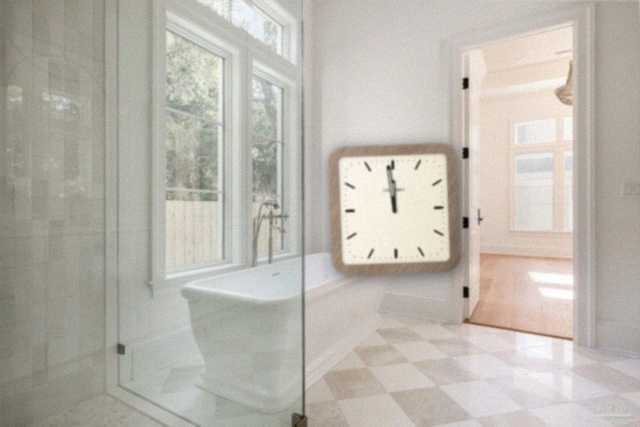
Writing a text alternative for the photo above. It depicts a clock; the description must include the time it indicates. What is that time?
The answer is 11:59
